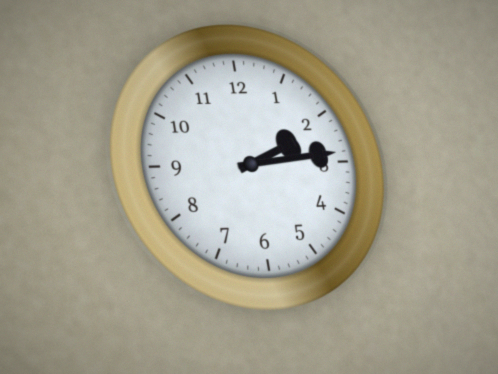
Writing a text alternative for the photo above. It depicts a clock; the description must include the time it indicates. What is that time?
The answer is 2:14
